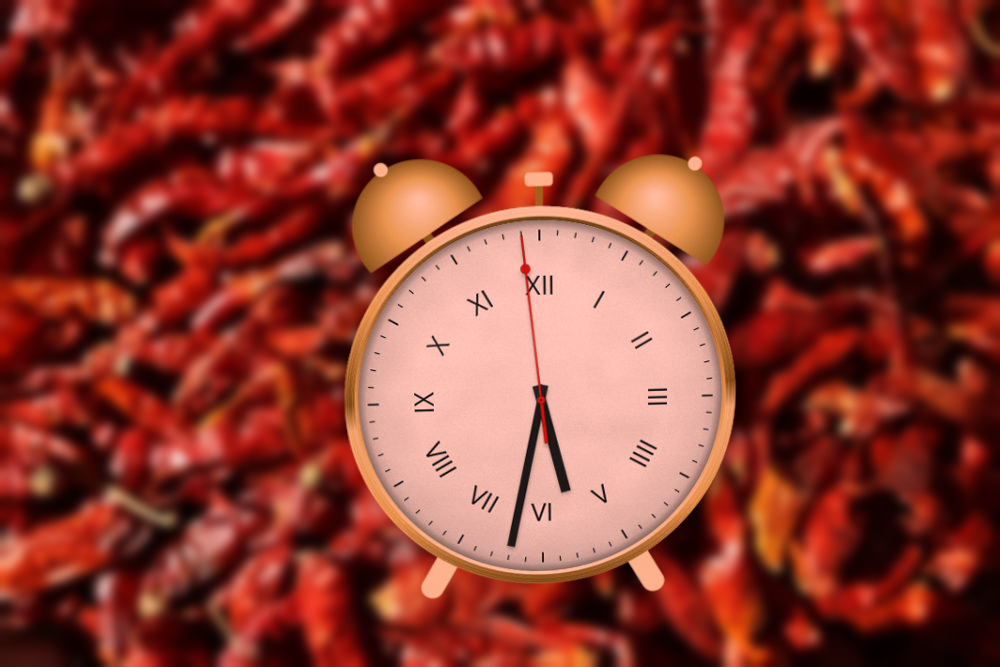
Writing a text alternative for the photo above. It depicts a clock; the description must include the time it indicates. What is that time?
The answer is 5:31:59
